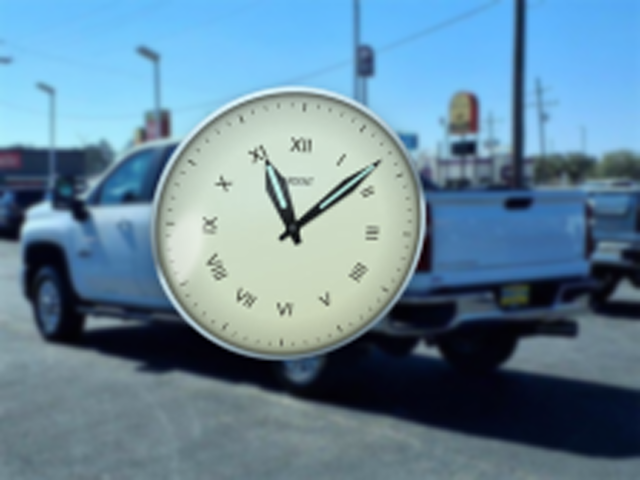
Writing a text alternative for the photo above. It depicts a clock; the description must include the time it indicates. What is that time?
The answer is 11:08
